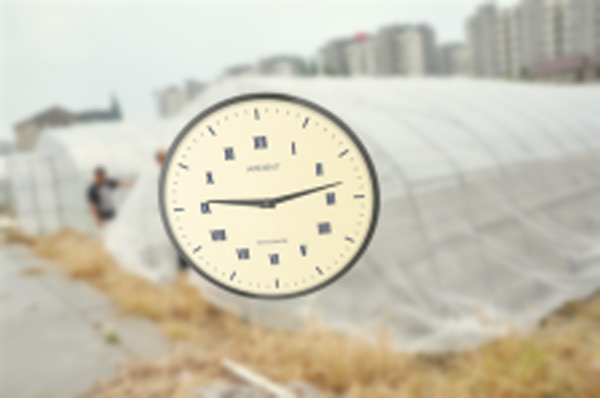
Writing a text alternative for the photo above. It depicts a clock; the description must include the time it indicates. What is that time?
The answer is 9:13
